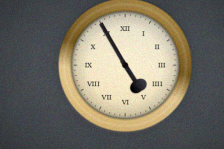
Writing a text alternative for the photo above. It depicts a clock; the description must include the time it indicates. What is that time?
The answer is 4:55
